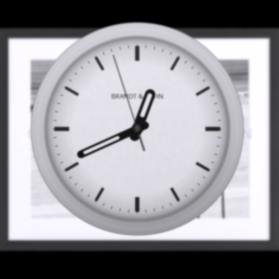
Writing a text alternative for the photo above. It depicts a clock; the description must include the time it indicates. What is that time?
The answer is 12:40:57
